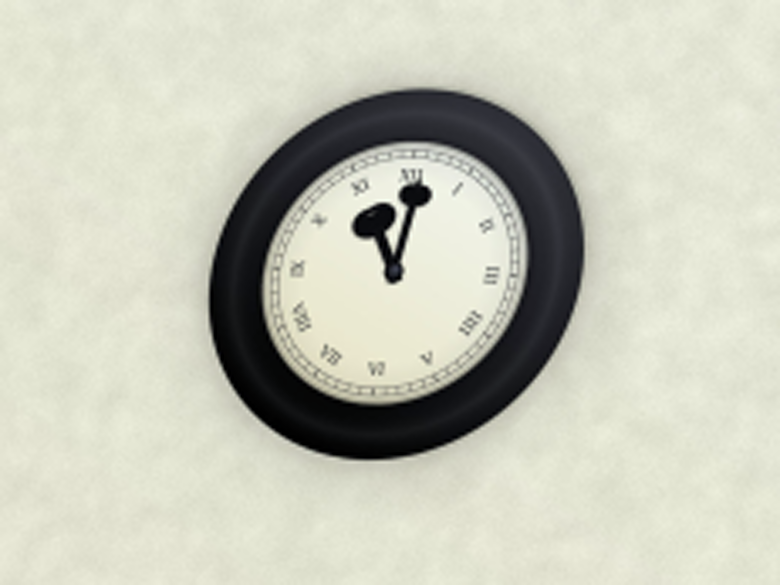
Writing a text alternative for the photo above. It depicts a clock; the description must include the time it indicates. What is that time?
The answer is 11:01
